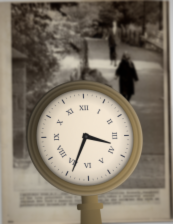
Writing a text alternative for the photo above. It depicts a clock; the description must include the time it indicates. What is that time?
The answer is 3:34
